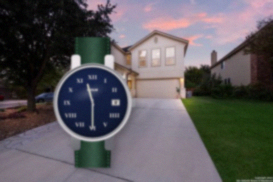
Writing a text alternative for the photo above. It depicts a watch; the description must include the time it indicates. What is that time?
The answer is 11:30
